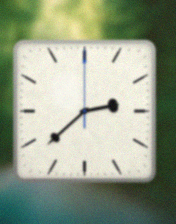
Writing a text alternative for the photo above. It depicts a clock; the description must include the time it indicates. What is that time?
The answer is 2:38:00
